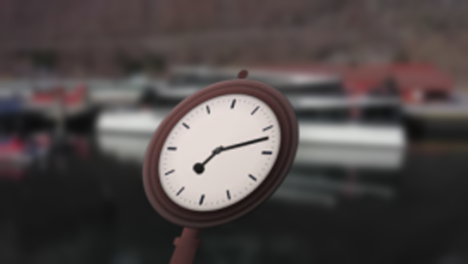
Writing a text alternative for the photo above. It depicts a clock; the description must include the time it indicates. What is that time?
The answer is 7:12
